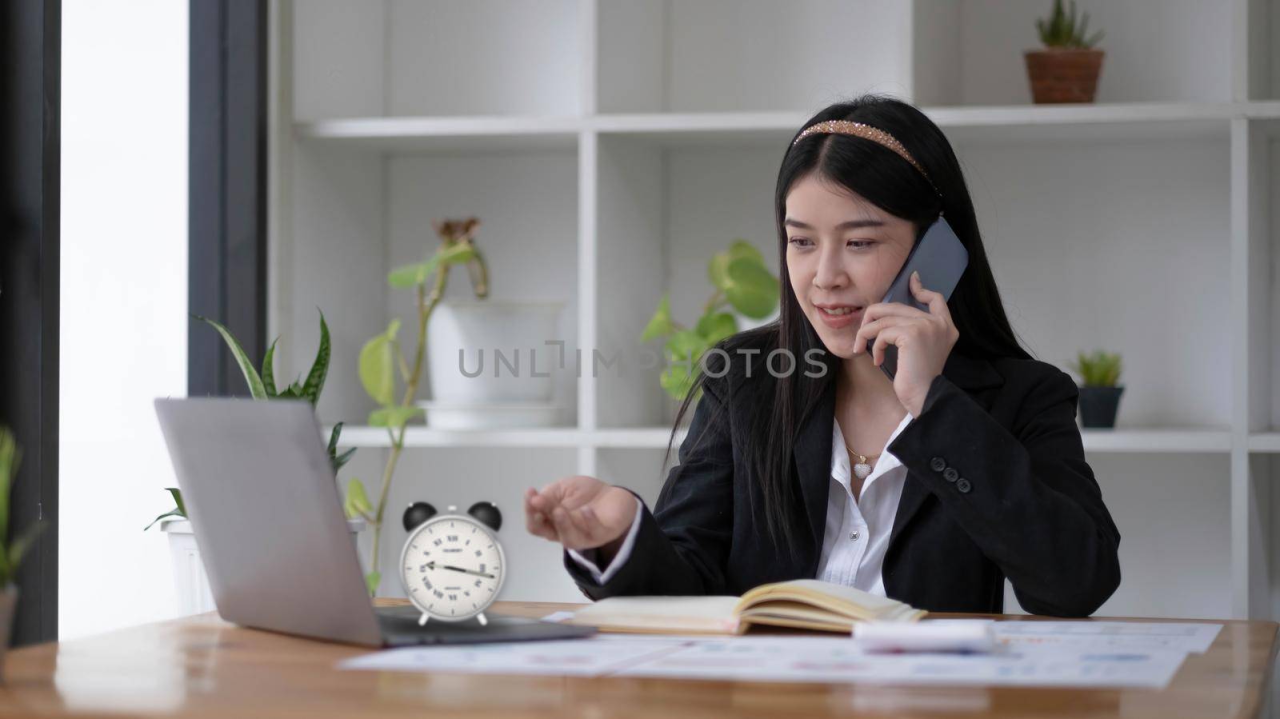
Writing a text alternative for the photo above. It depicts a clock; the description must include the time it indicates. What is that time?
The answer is 9:17
